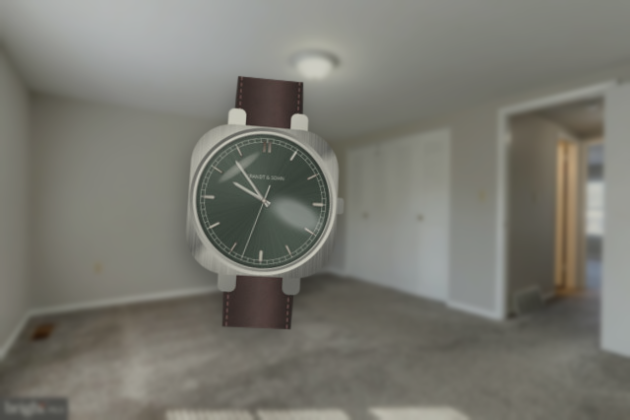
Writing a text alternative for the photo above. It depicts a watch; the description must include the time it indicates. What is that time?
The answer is 9:53:33
